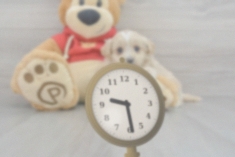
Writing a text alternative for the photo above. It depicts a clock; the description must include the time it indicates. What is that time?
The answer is 9:29
